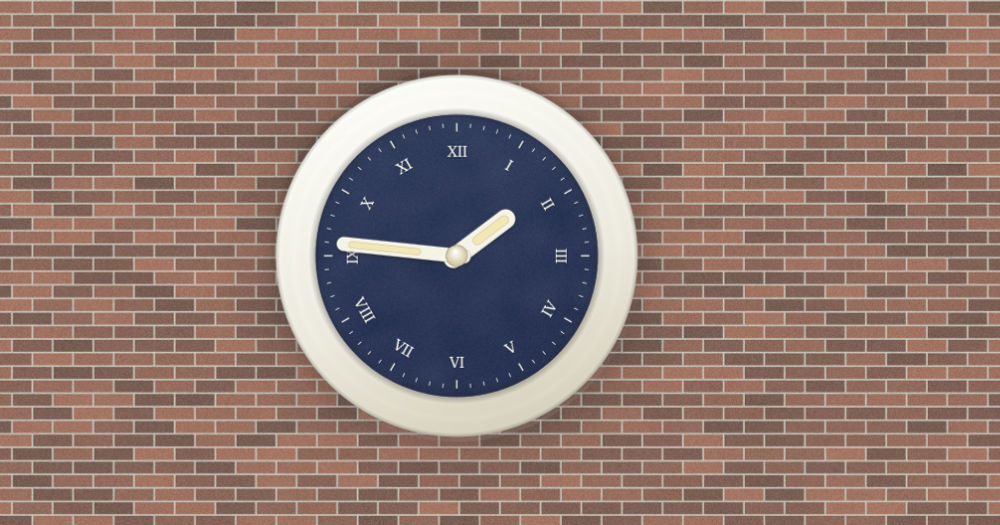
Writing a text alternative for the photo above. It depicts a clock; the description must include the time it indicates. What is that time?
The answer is 1:46
